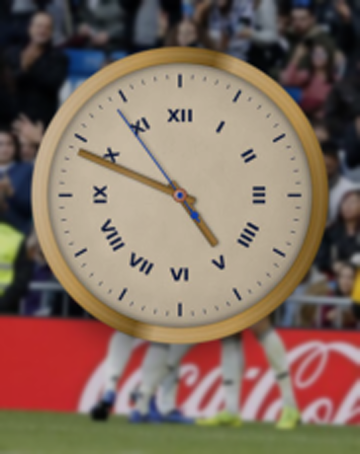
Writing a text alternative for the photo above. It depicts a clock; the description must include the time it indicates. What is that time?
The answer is 4:48:54
